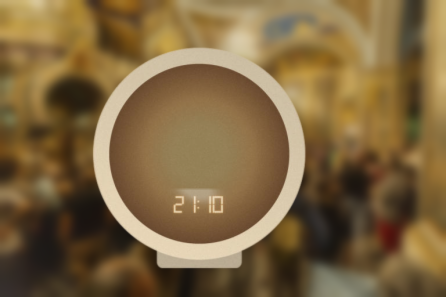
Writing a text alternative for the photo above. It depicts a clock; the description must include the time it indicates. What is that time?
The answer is 21:10
